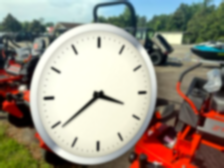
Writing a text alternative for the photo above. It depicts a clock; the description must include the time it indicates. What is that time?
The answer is 3:39
